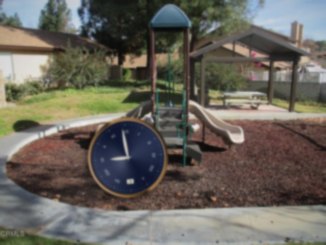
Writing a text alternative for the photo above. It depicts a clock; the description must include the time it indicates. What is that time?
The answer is 8:59
